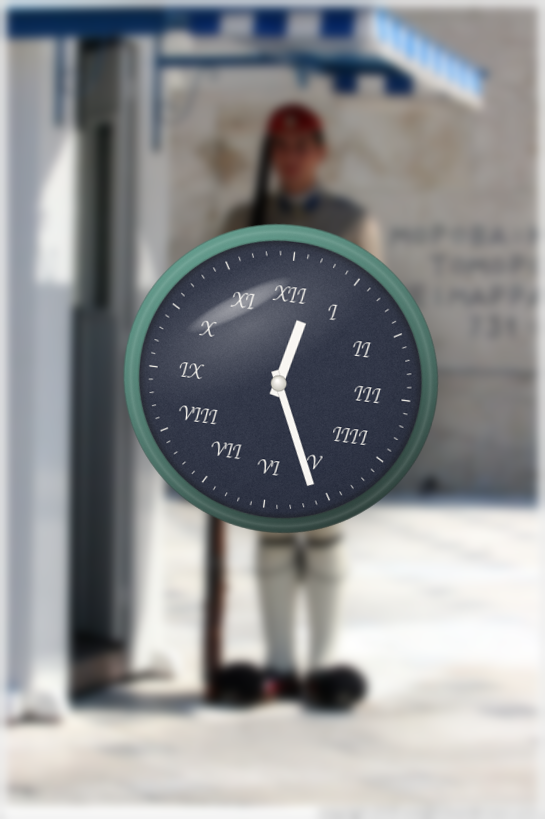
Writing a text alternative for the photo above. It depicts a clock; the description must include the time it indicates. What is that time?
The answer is 12:26
